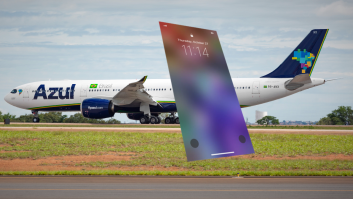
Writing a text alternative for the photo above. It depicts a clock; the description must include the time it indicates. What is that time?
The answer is 11:14
